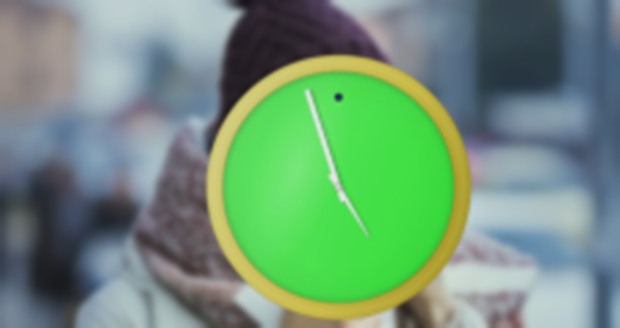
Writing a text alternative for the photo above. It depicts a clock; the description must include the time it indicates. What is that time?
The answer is 4:57
